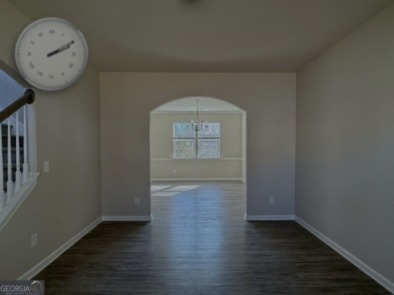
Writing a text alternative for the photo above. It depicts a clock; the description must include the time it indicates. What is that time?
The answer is 2:10
